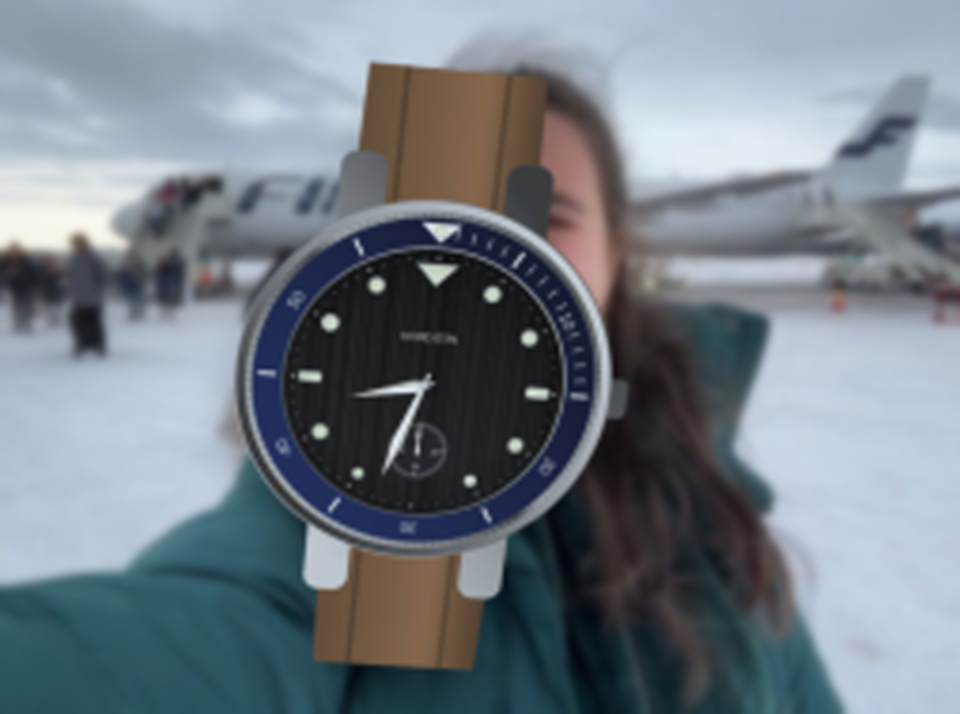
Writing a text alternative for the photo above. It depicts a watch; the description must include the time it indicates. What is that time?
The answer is 8:33
